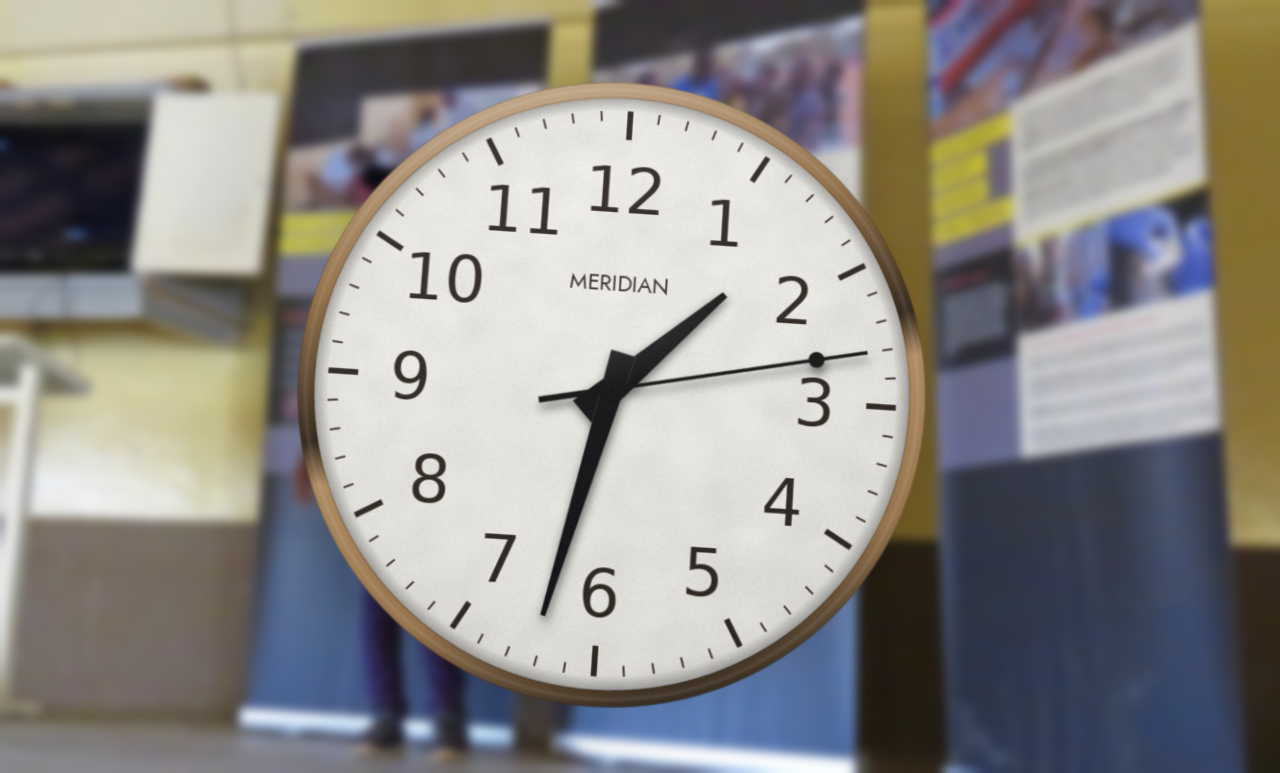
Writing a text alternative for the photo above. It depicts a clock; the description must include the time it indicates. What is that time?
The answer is 1:32:13
